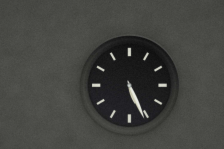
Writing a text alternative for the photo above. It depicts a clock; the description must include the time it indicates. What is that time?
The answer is 5:26
